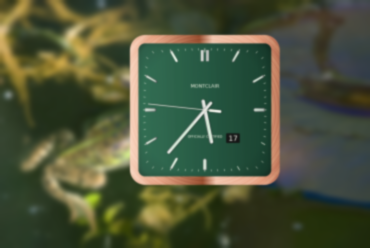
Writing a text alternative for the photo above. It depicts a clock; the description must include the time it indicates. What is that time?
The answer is 5:36:46
